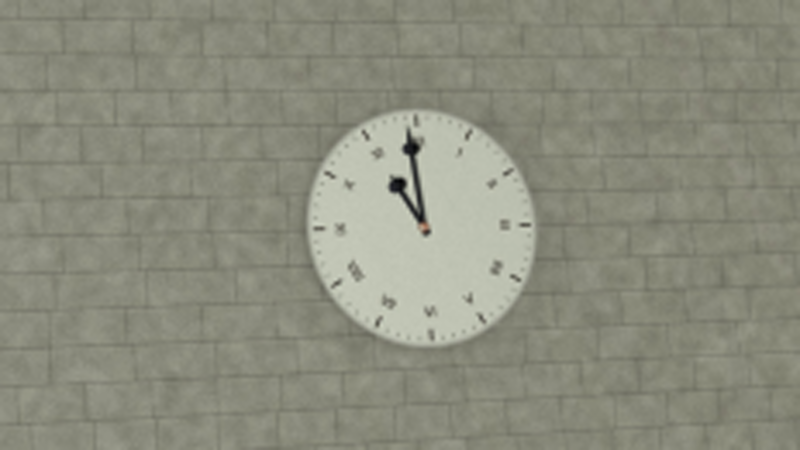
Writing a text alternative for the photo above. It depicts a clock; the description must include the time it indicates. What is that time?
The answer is 10:59
